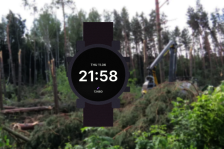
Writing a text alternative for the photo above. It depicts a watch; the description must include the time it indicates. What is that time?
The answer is 21:58
